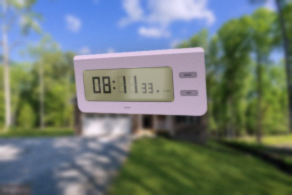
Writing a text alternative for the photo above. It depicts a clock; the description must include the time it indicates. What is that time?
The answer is 8:11:33
